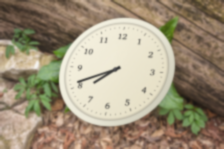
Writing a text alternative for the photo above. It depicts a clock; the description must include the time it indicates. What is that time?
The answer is 7:41
